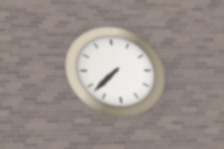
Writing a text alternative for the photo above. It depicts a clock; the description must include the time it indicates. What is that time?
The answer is 7:38
